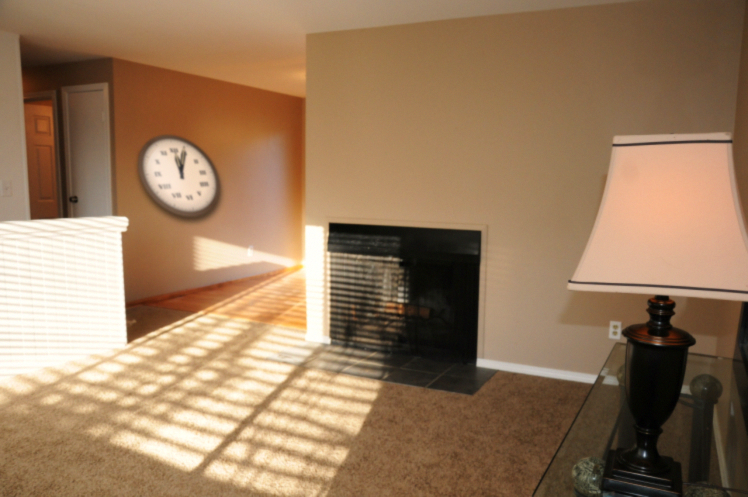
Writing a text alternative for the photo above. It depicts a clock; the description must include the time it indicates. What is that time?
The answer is 12:04
